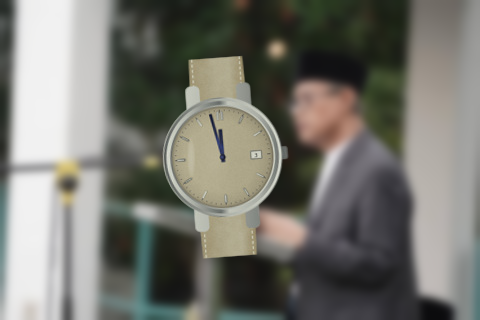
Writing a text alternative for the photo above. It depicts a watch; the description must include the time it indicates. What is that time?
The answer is 11:58
